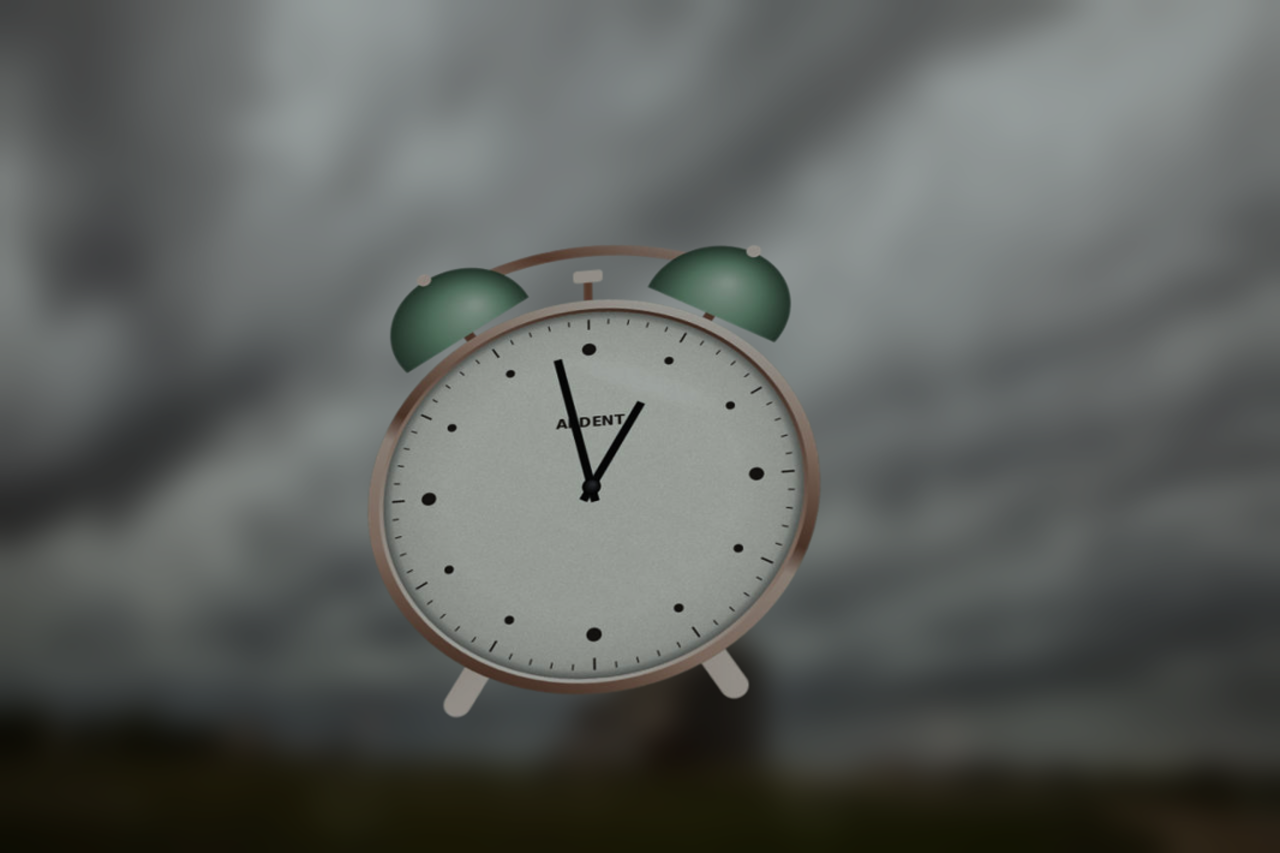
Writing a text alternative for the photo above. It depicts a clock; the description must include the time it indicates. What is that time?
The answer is 12:58
